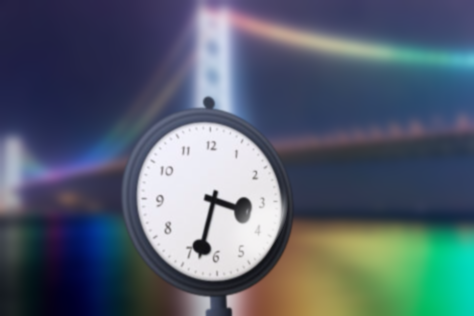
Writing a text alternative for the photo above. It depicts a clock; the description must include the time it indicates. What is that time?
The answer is 3:33
